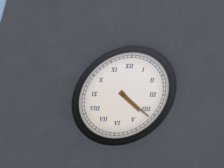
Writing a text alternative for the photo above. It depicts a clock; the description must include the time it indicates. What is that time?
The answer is 4:21
